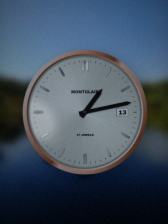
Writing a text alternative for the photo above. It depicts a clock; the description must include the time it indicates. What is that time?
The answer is 1:13
